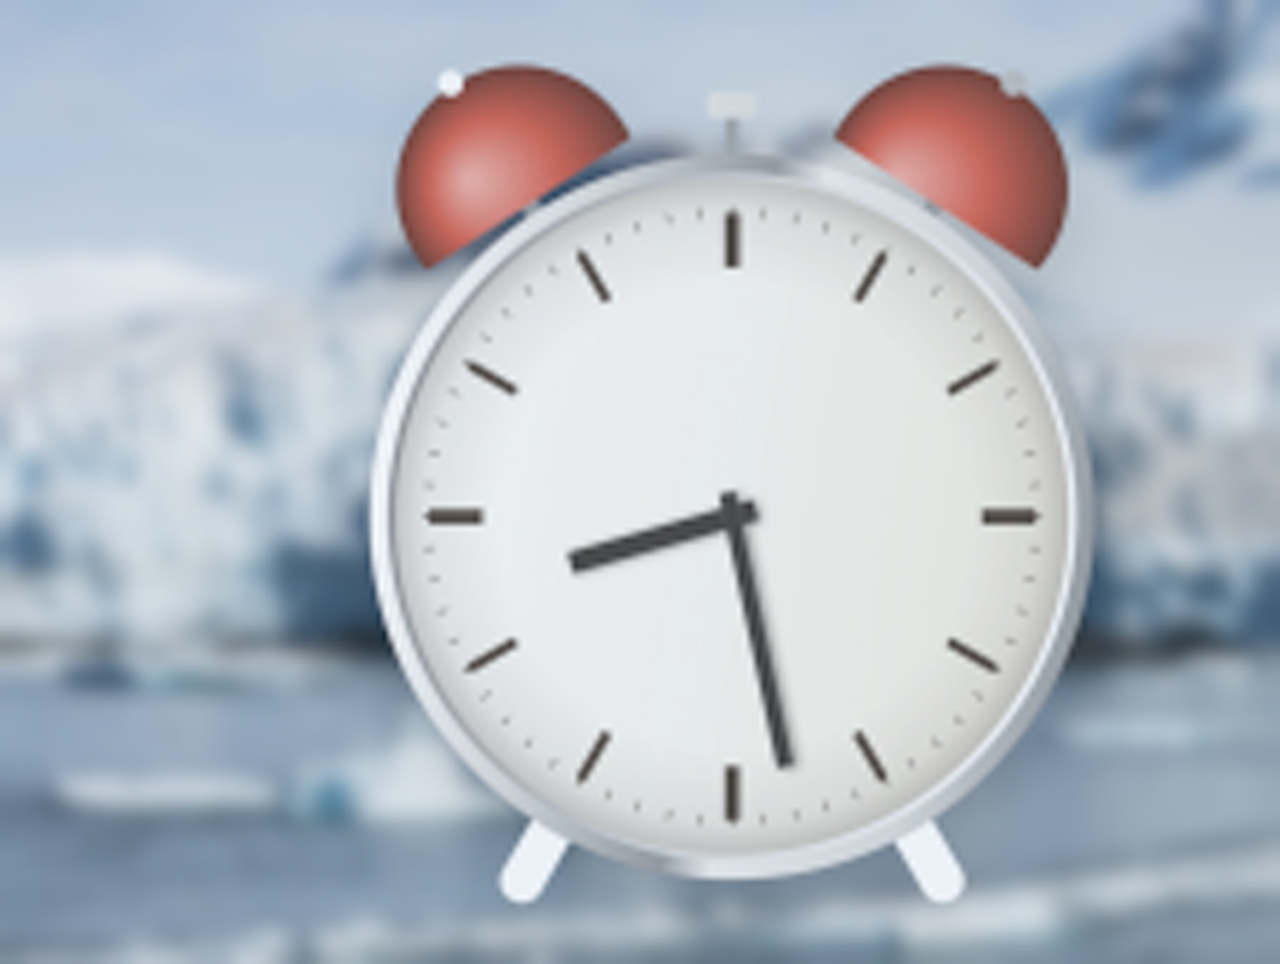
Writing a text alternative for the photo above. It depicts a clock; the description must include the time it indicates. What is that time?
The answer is 8:28
